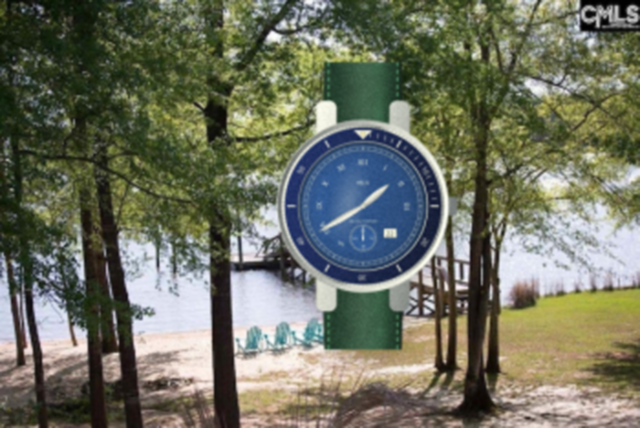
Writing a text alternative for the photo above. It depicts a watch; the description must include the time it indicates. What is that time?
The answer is 1:40
